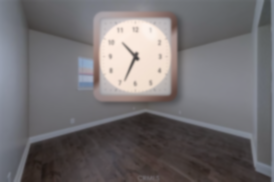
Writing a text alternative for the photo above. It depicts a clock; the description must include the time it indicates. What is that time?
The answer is 10:34
